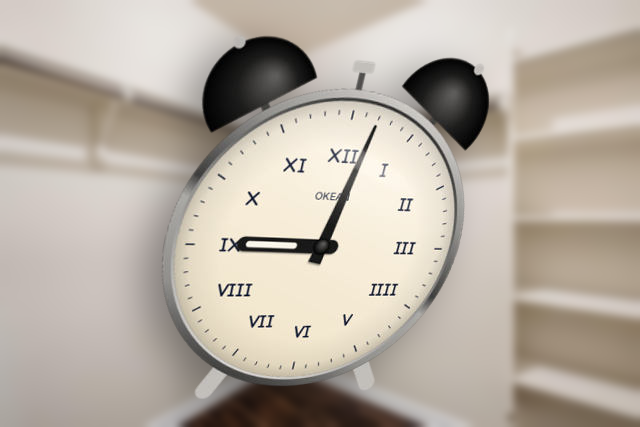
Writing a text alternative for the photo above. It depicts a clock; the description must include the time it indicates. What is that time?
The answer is 9:02
